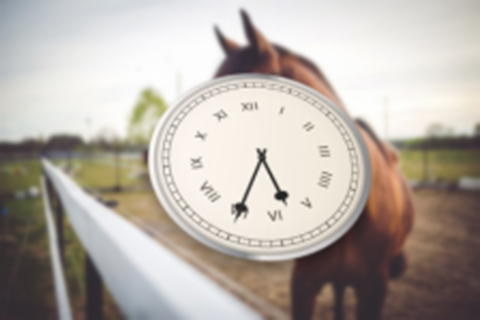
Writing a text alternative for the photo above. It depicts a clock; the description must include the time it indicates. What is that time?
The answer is 5:35
